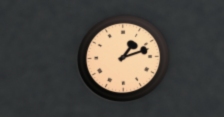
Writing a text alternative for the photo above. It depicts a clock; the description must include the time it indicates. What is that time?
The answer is 1:12
